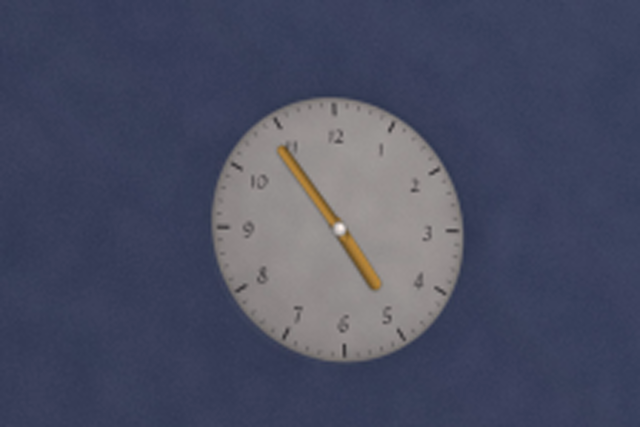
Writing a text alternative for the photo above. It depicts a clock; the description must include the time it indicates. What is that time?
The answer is 4:54
